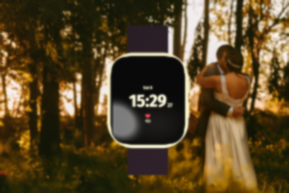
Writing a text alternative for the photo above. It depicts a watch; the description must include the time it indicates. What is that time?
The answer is 15:29
